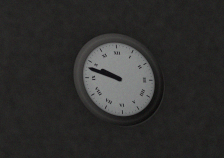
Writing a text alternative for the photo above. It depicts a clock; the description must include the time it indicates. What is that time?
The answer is 9:48
